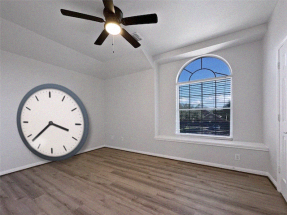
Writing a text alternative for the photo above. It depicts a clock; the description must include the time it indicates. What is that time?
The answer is 3:38
